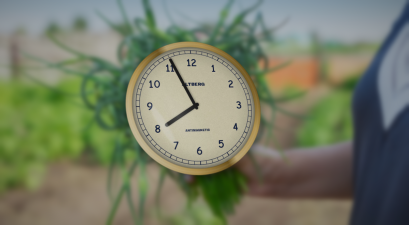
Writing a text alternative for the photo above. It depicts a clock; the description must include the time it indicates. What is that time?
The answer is 7:56
